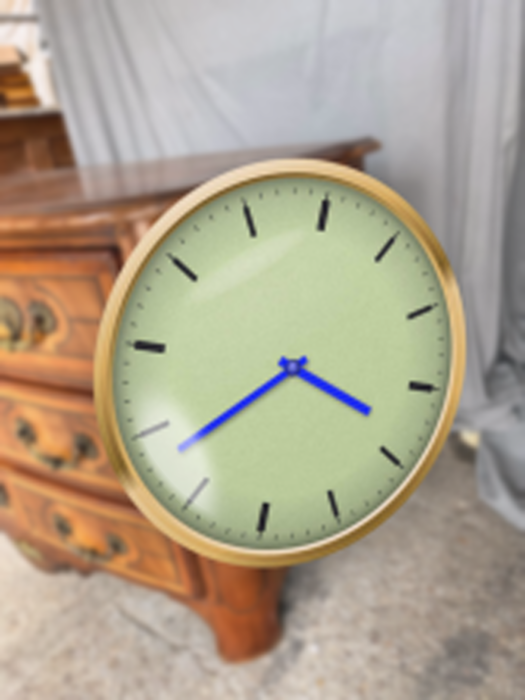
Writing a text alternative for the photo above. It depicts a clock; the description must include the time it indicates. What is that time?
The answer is 3:38
